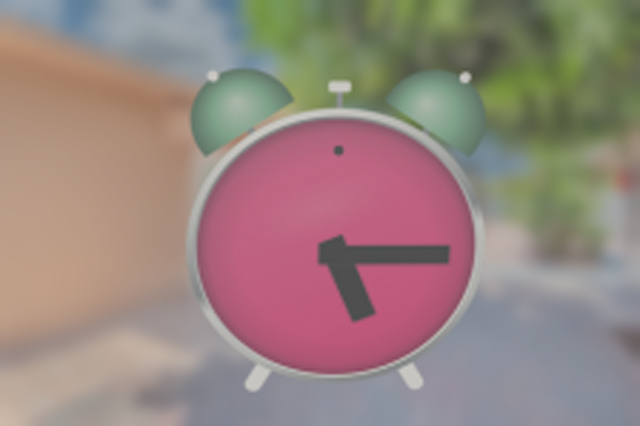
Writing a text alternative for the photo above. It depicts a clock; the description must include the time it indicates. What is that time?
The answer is 5:15
